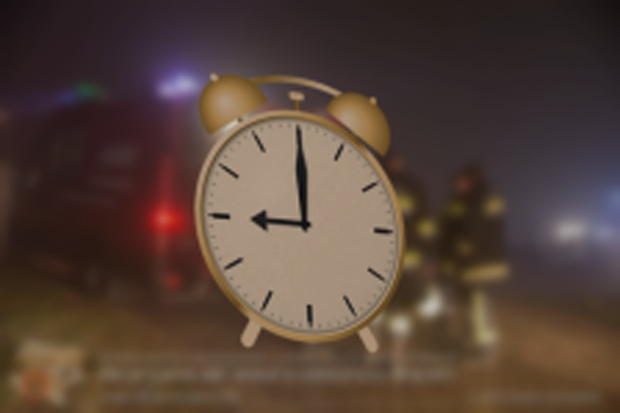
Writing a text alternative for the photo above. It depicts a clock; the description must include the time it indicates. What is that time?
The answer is 9:00
